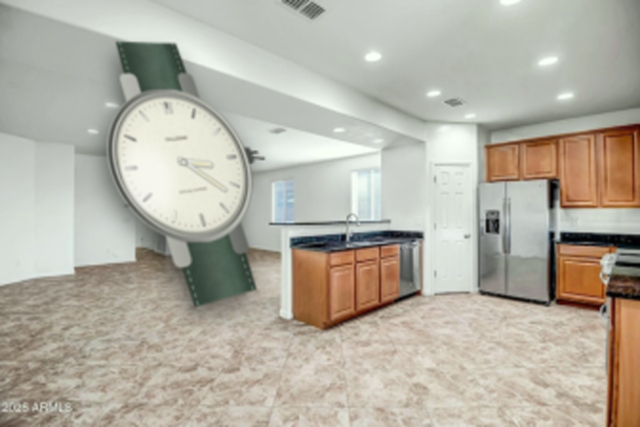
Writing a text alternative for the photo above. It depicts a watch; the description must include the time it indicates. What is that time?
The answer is 3:22
